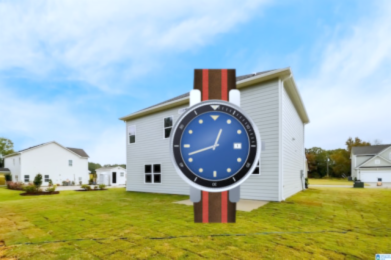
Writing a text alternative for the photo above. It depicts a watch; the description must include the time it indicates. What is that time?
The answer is 12:42
